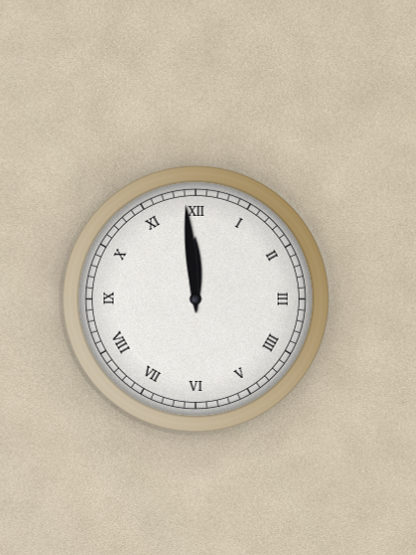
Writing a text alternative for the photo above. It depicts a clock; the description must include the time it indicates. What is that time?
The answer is 11:59
